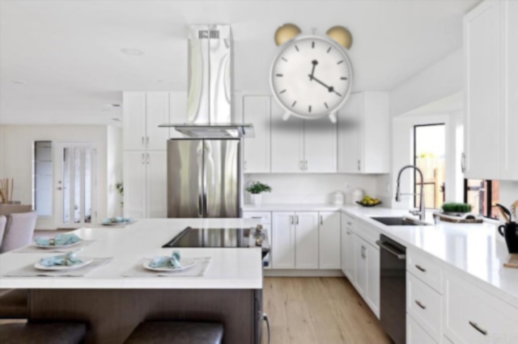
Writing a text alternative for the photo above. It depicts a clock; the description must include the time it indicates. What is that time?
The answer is 12:20
